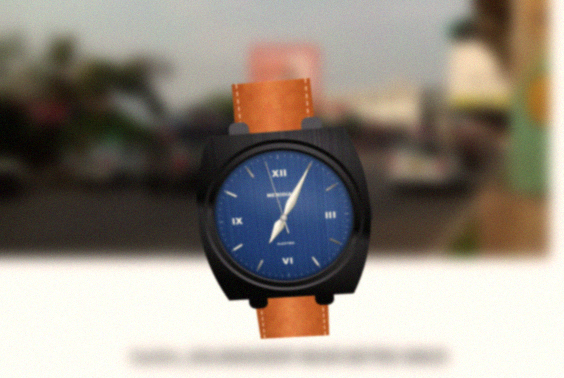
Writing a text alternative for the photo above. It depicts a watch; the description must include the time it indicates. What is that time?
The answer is 7:04:58
